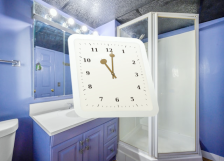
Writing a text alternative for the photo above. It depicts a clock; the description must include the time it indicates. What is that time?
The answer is 11:01
